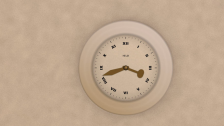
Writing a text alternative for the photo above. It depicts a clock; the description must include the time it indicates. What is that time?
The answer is 3:42
